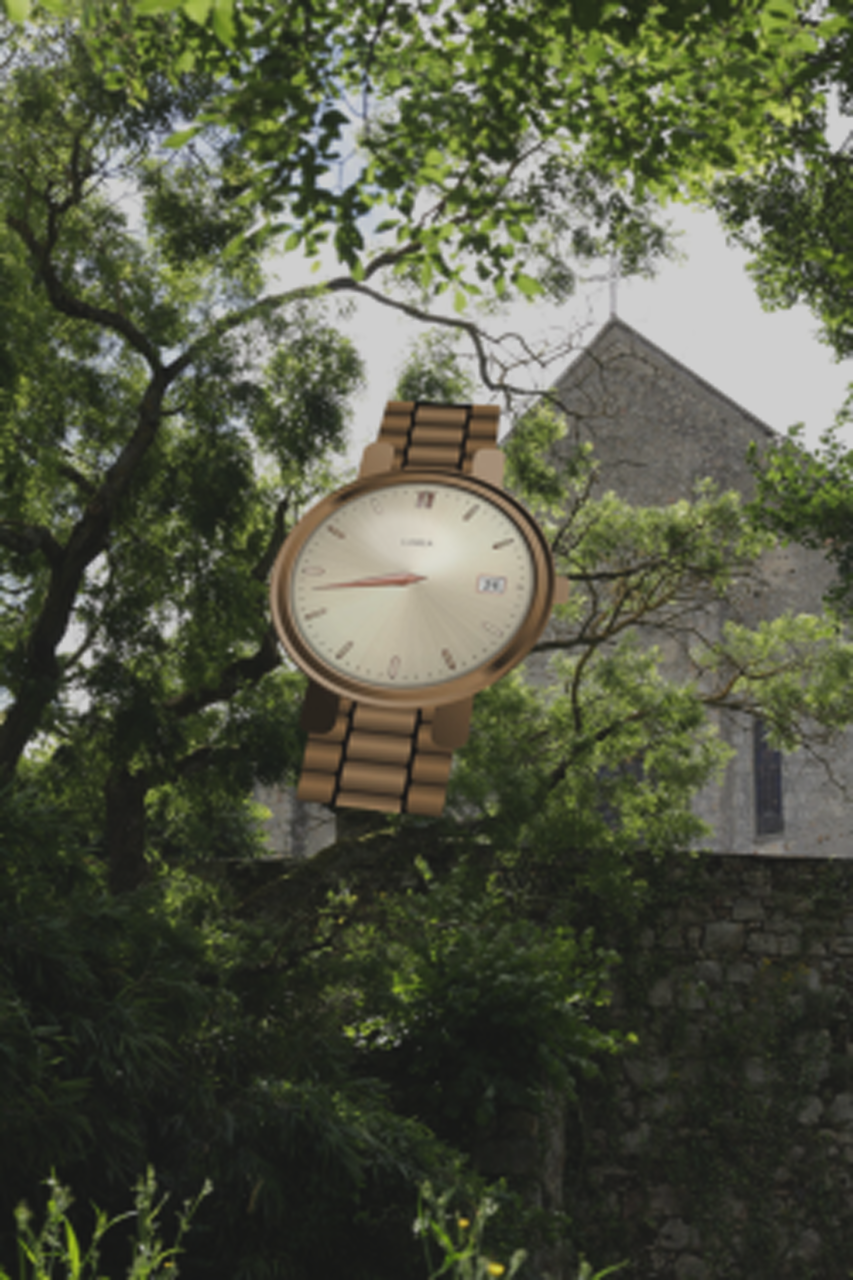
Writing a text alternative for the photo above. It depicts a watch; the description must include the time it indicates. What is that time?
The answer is 8:43
